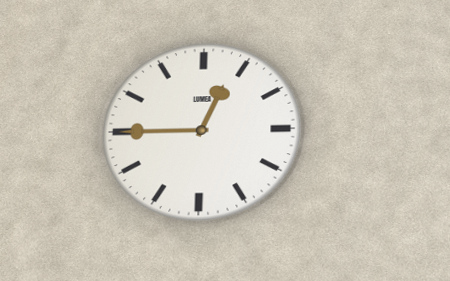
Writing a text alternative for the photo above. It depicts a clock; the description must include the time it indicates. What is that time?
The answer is 12:45
